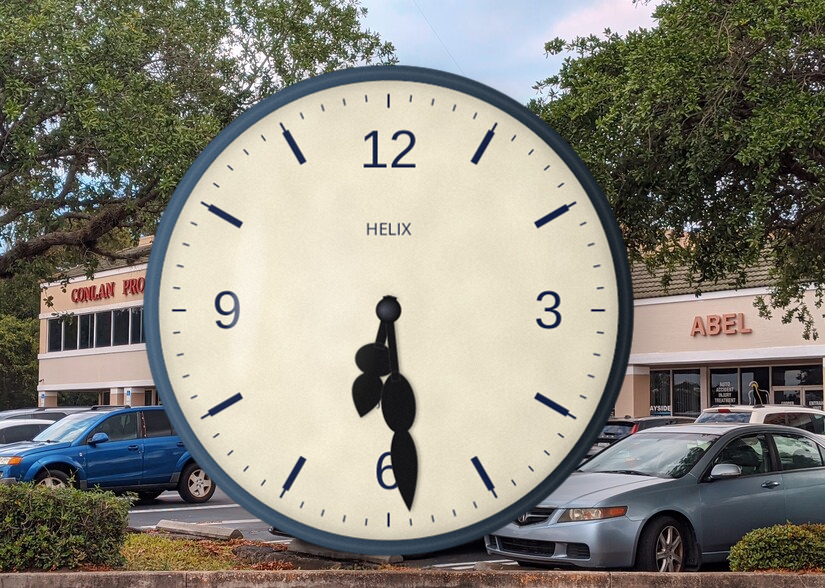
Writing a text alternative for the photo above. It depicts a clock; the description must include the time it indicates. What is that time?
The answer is 6:29
